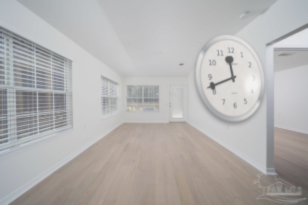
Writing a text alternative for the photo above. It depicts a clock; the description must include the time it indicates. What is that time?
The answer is 11:42
